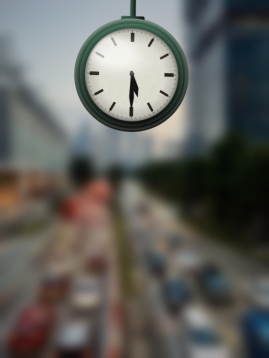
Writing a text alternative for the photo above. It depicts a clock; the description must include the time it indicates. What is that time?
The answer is 5:30
